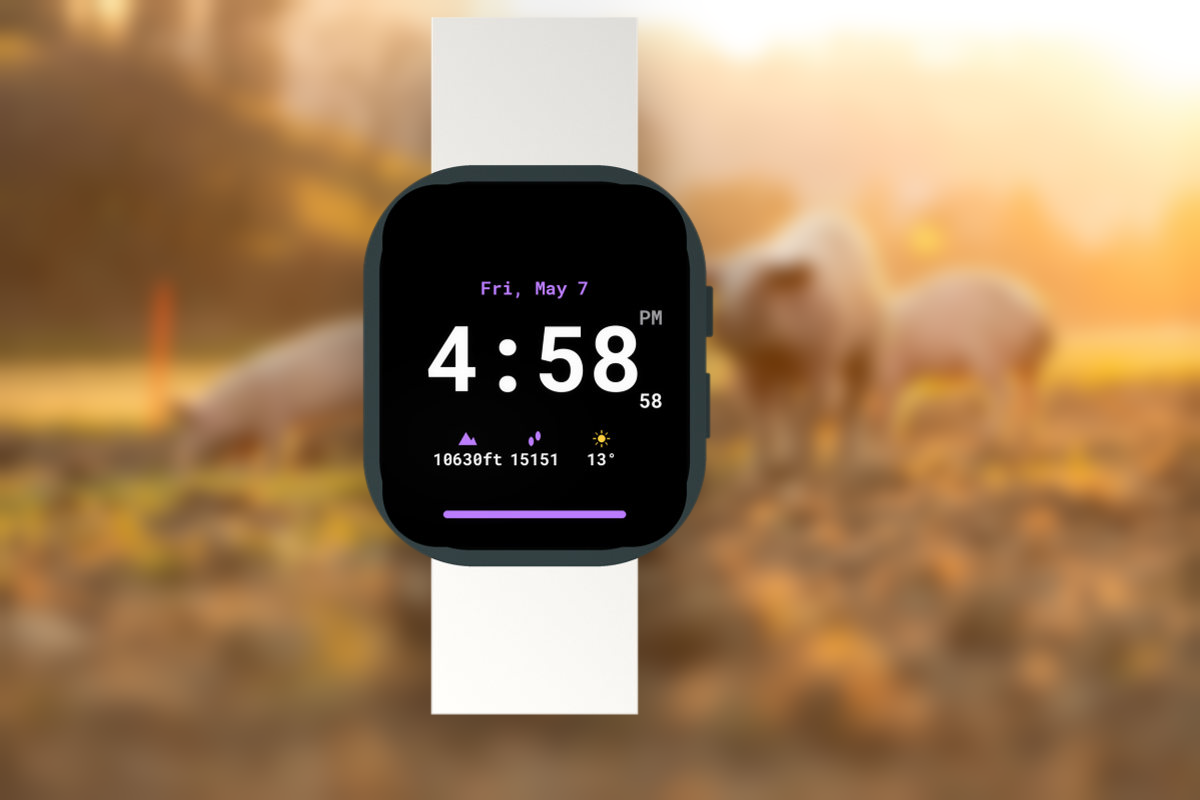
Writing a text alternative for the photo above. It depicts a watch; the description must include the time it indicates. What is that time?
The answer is 4:58:58
